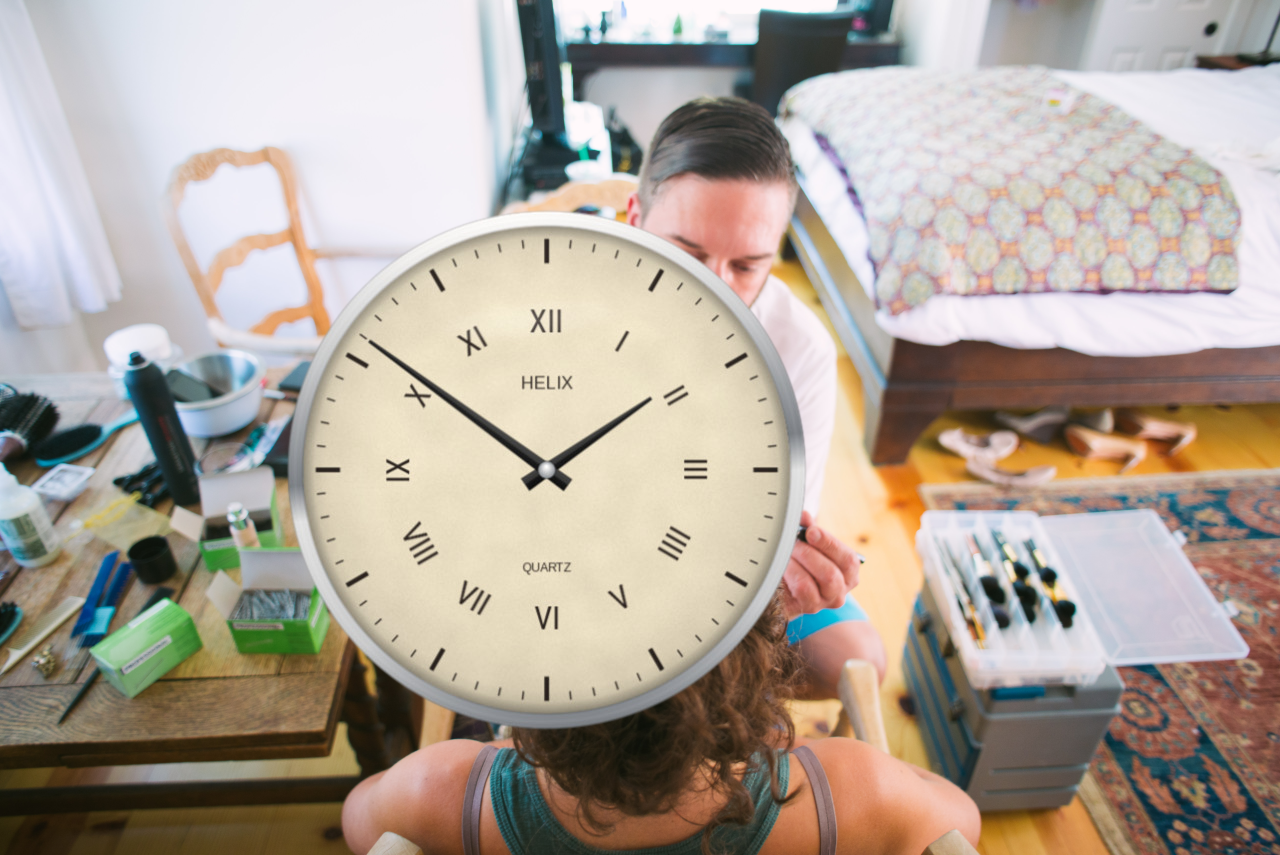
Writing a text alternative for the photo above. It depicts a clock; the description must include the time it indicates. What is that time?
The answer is 1:51
